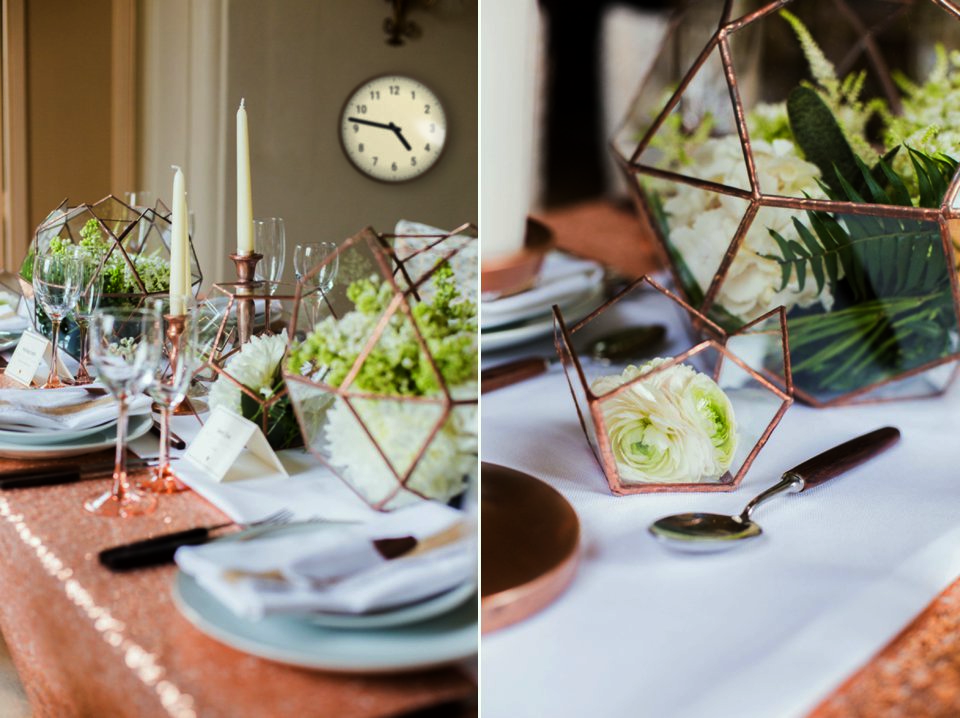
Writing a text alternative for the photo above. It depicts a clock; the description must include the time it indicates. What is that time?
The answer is 4:47
